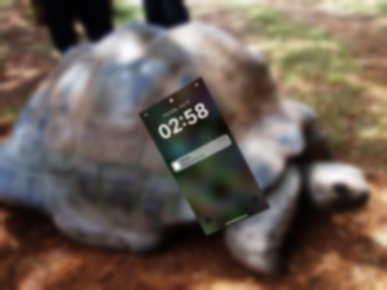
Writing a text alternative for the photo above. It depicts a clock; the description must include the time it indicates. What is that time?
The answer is 2:58
